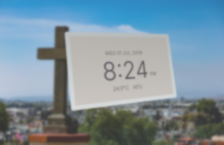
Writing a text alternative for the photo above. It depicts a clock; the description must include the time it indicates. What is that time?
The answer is 8:24
